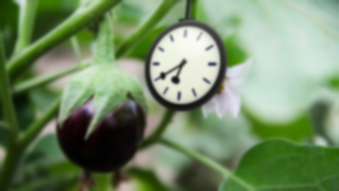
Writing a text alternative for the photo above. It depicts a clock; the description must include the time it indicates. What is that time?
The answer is 6:40
